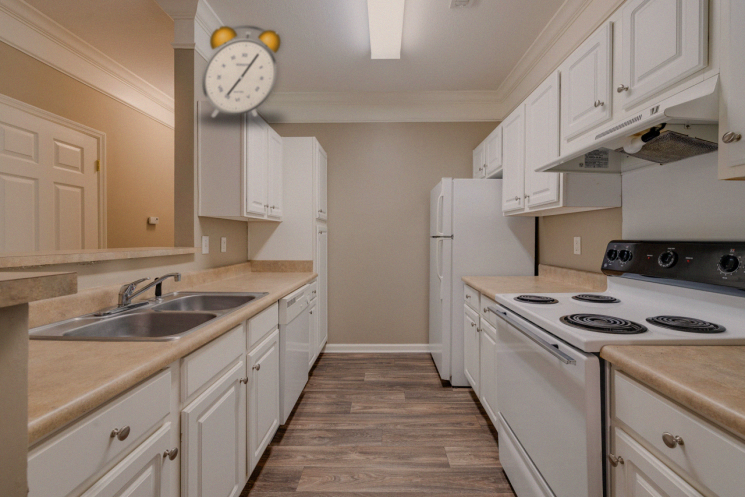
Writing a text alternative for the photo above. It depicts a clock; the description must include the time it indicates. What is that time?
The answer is 7:05
